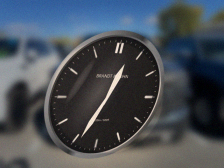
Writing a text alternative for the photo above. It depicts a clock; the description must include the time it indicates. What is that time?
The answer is 12:34
